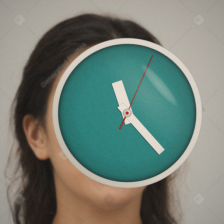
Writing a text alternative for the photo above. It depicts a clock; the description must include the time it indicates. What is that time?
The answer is 11:23:04
